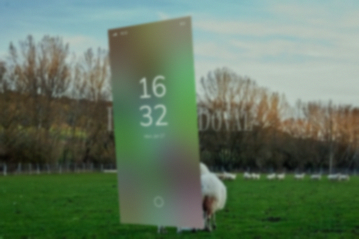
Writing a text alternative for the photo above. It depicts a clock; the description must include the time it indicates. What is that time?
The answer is 16:32
